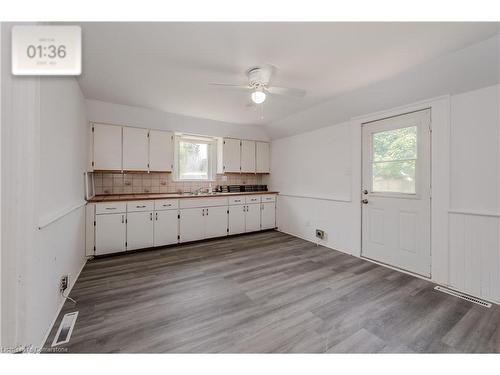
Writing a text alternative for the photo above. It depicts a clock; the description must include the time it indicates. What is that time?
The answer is 1:36
